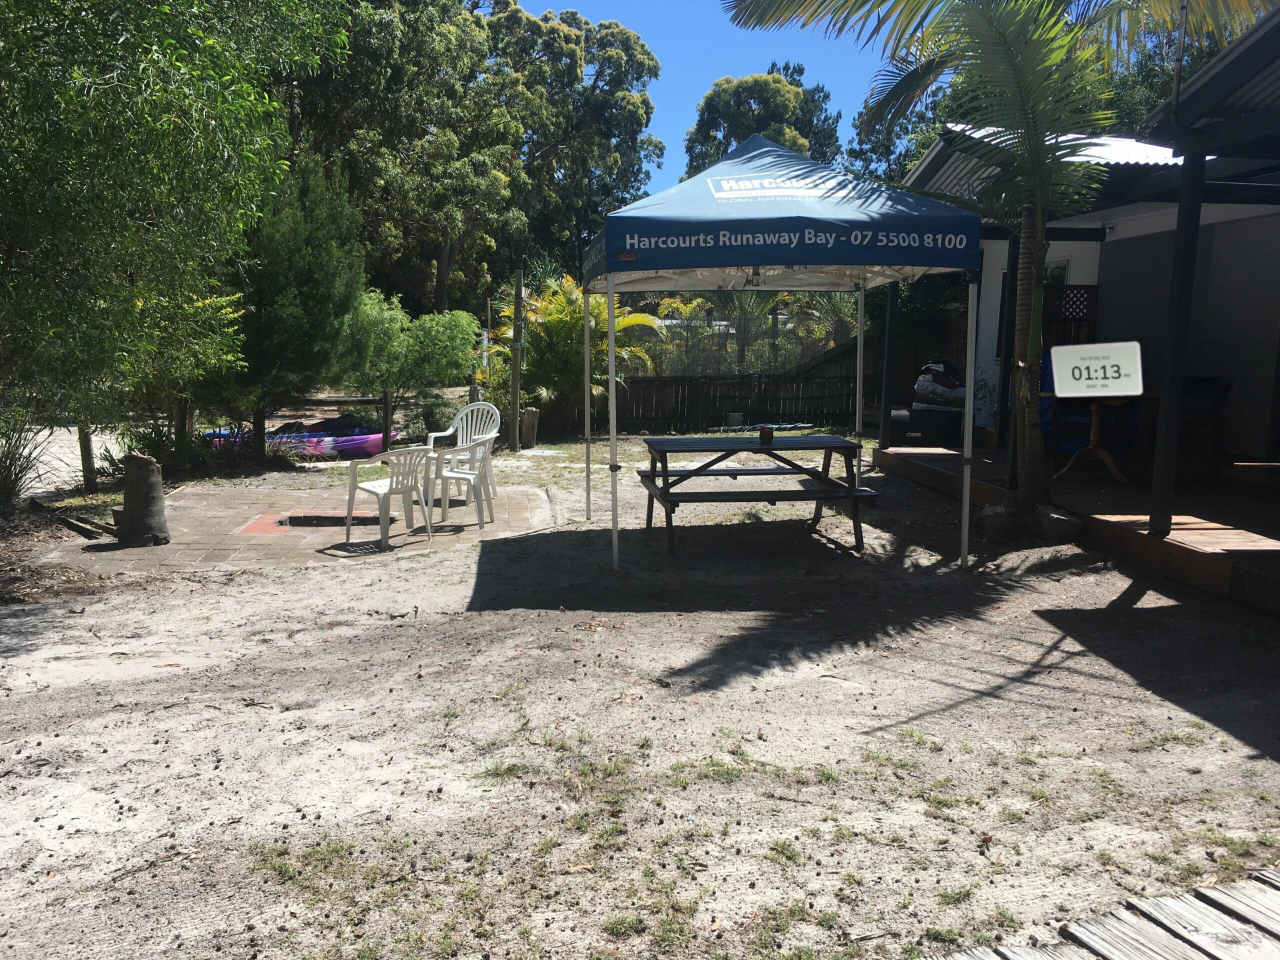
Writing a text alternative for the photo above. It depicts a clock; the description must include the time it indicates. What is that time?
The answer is 1:13
